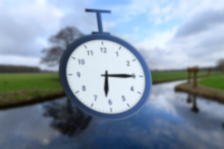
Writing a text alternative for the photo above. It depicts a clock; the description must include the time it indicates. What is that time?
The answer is 6:15
